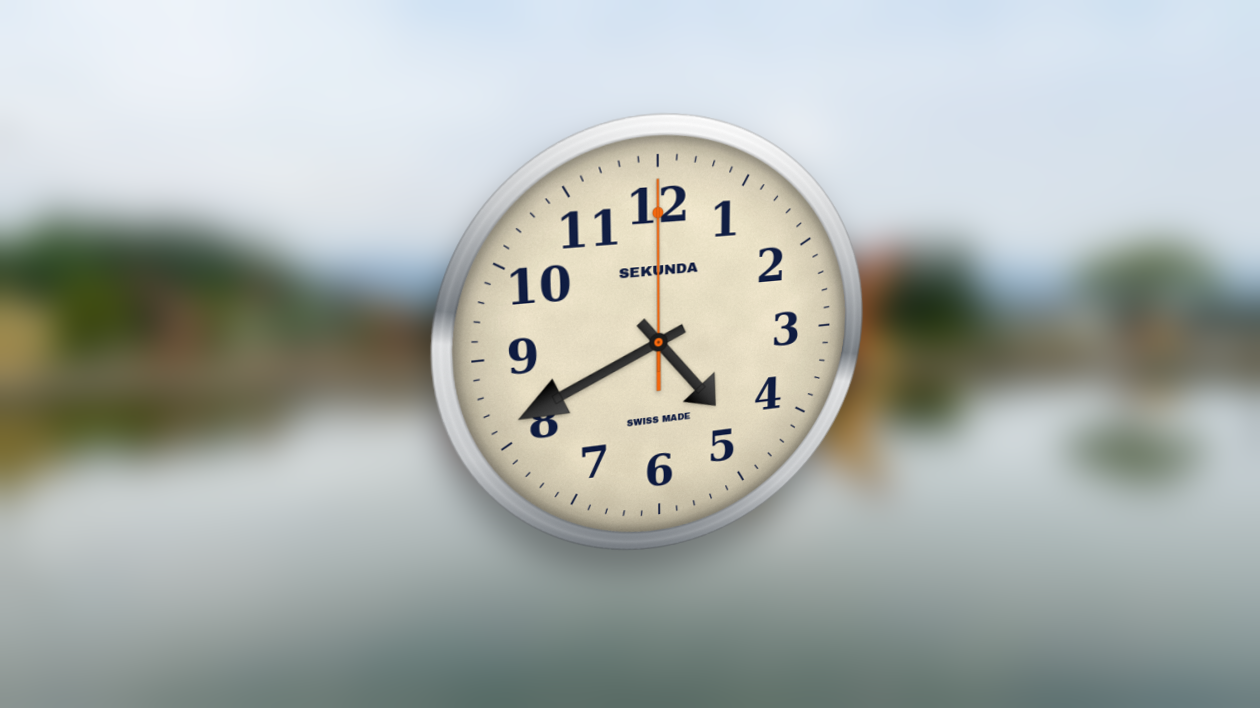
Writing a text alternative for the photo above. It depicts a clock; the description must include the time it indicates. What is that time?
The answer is 4:41:00
